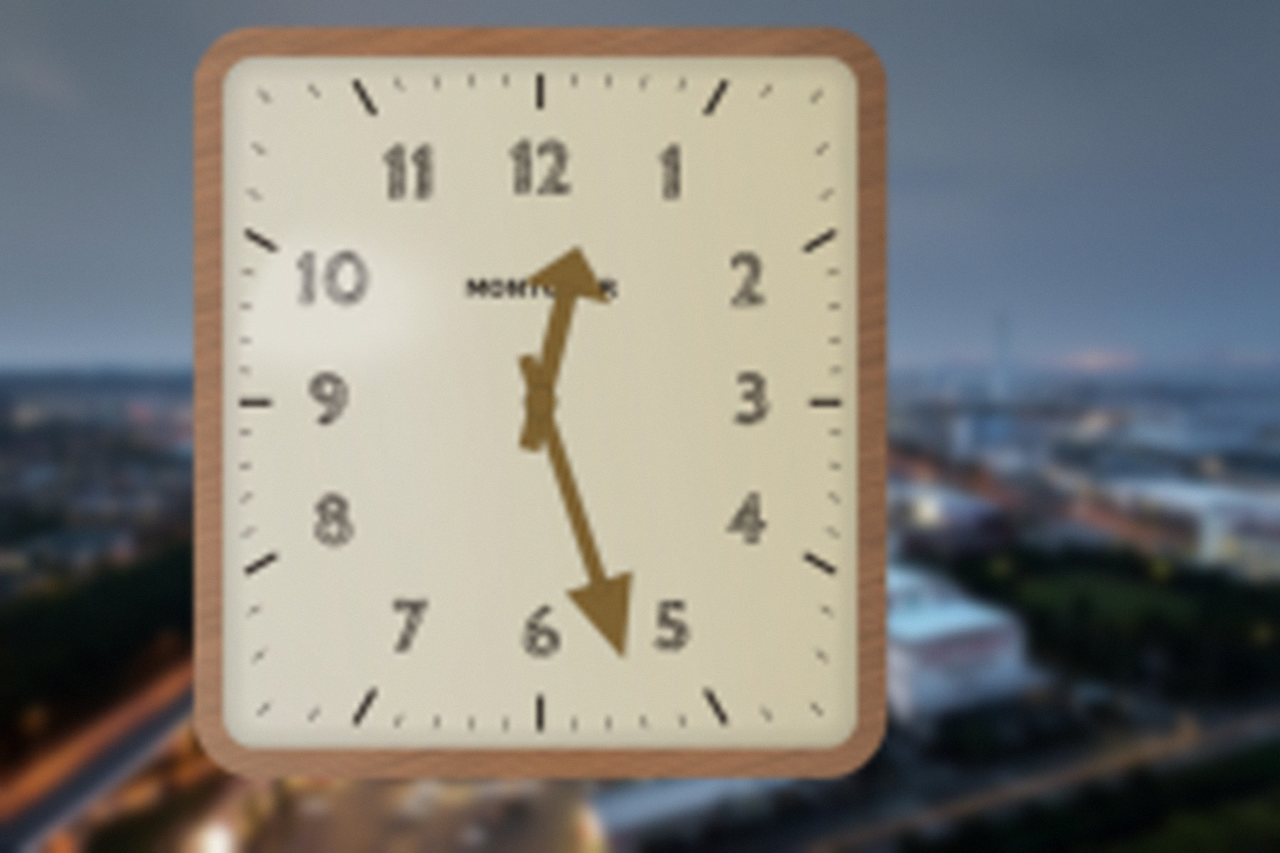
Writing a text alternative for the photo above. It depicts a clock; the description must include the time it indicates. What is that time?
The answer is 12:27
